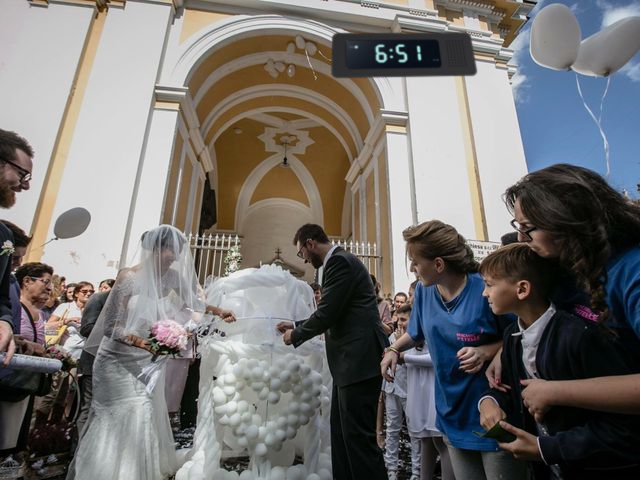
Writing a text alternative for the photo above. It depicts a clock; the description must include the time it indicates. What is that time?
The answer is 6:51
